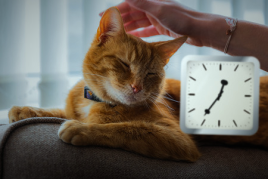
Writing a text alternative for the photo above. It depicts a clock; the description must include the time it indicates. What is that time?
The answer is 12:36
